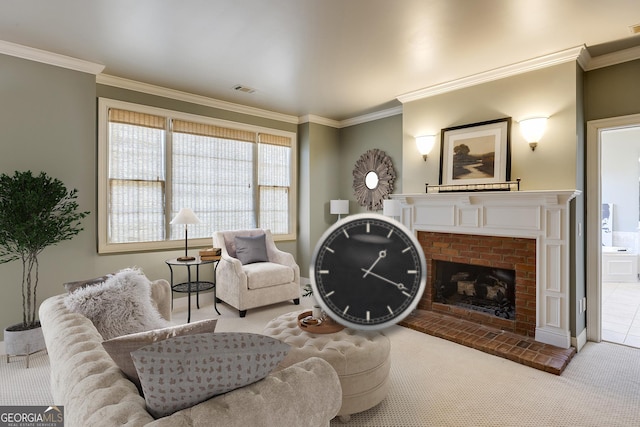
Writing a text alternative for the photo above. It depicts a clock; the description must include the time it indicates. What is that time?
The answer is 1:19
